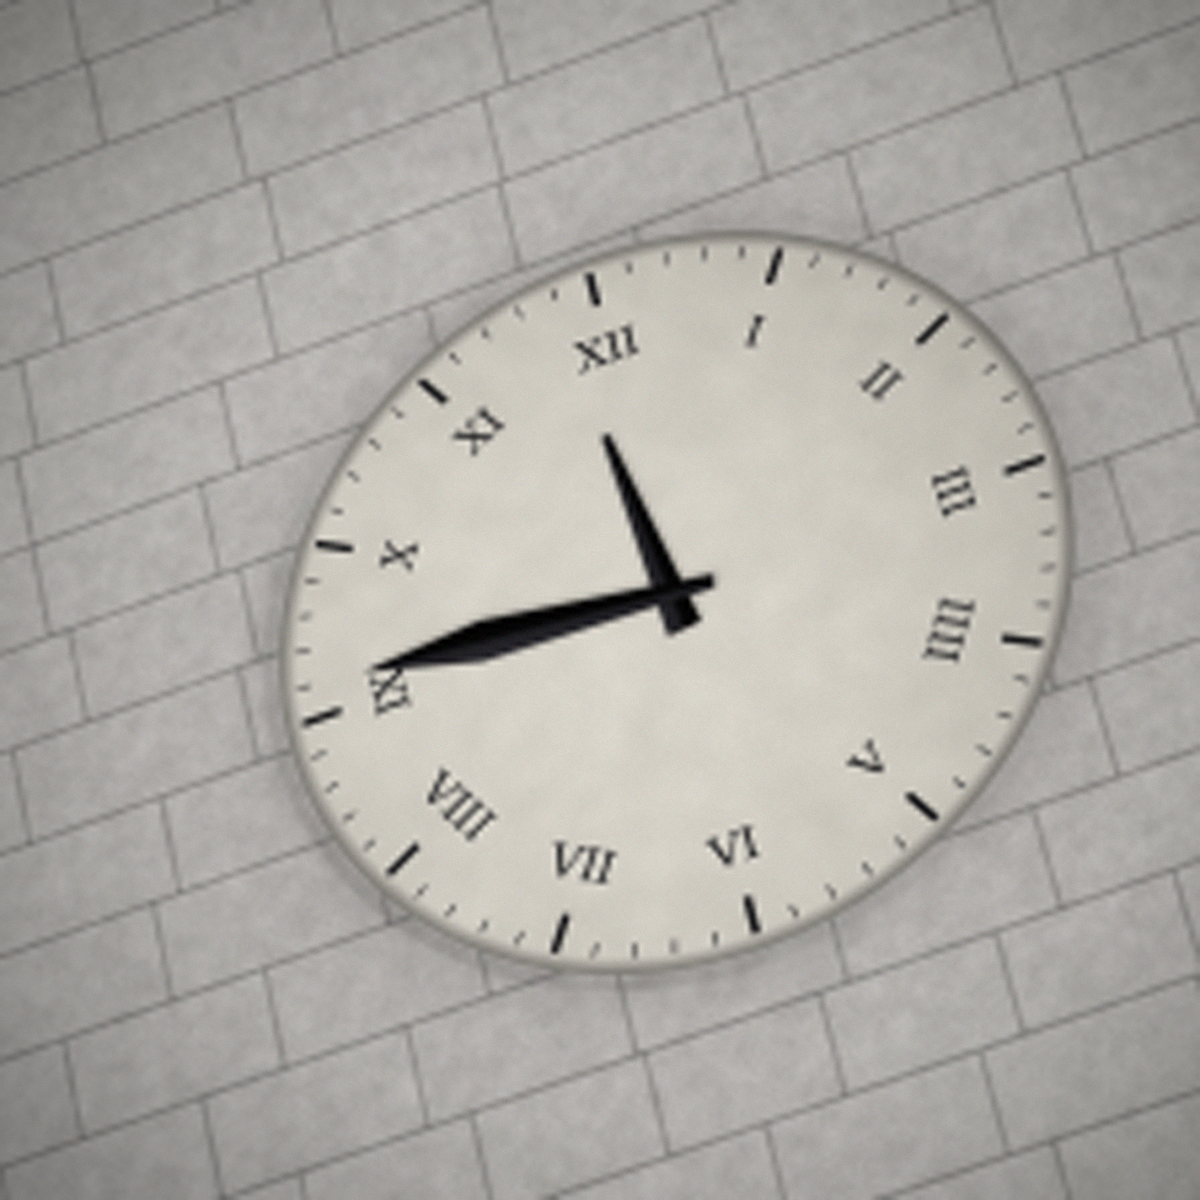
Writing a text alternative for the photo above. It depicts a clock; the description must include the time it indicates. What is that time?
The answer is 11:46
